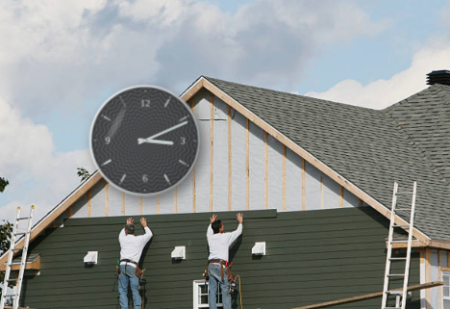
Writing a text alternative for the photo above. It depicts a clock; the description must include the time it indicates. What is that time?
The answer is 3:11
